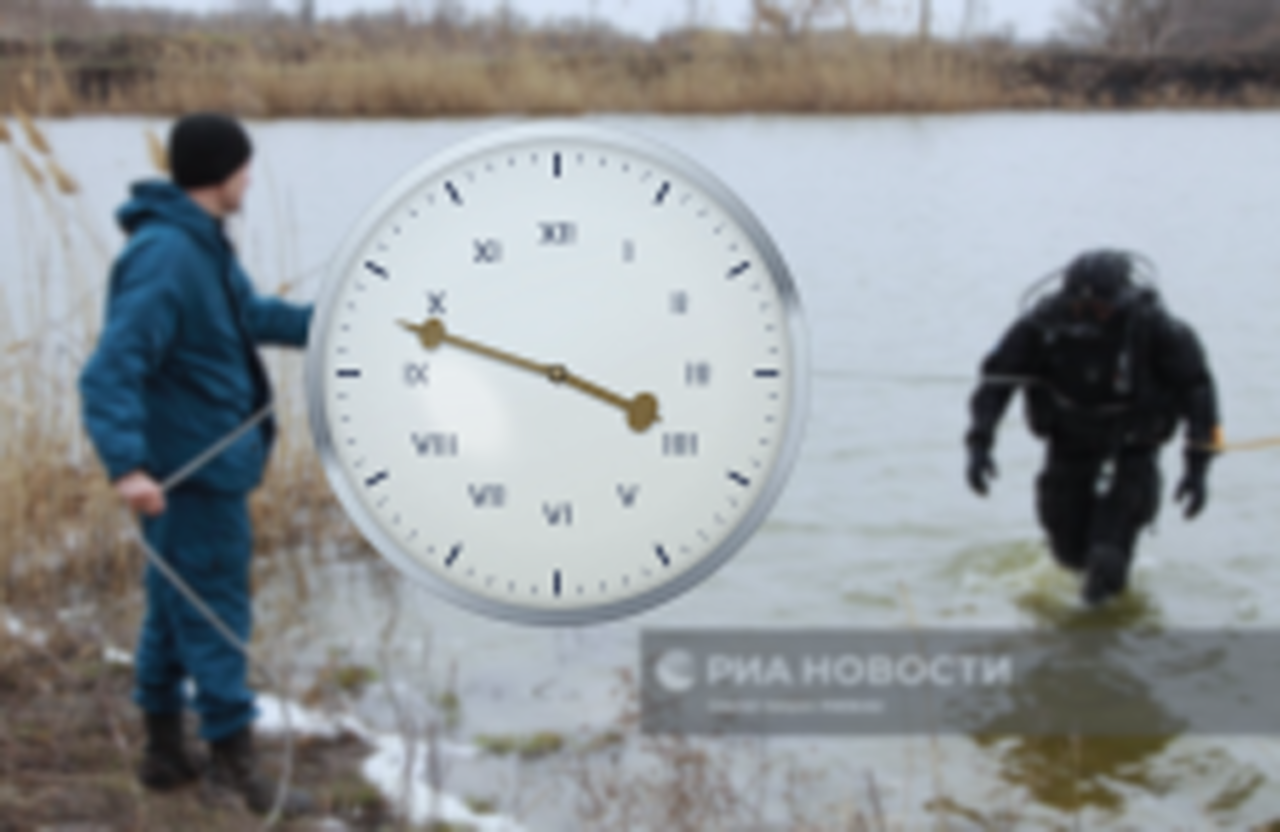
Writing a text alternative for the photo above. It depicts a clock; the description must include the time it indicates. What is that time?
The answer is 3:48
